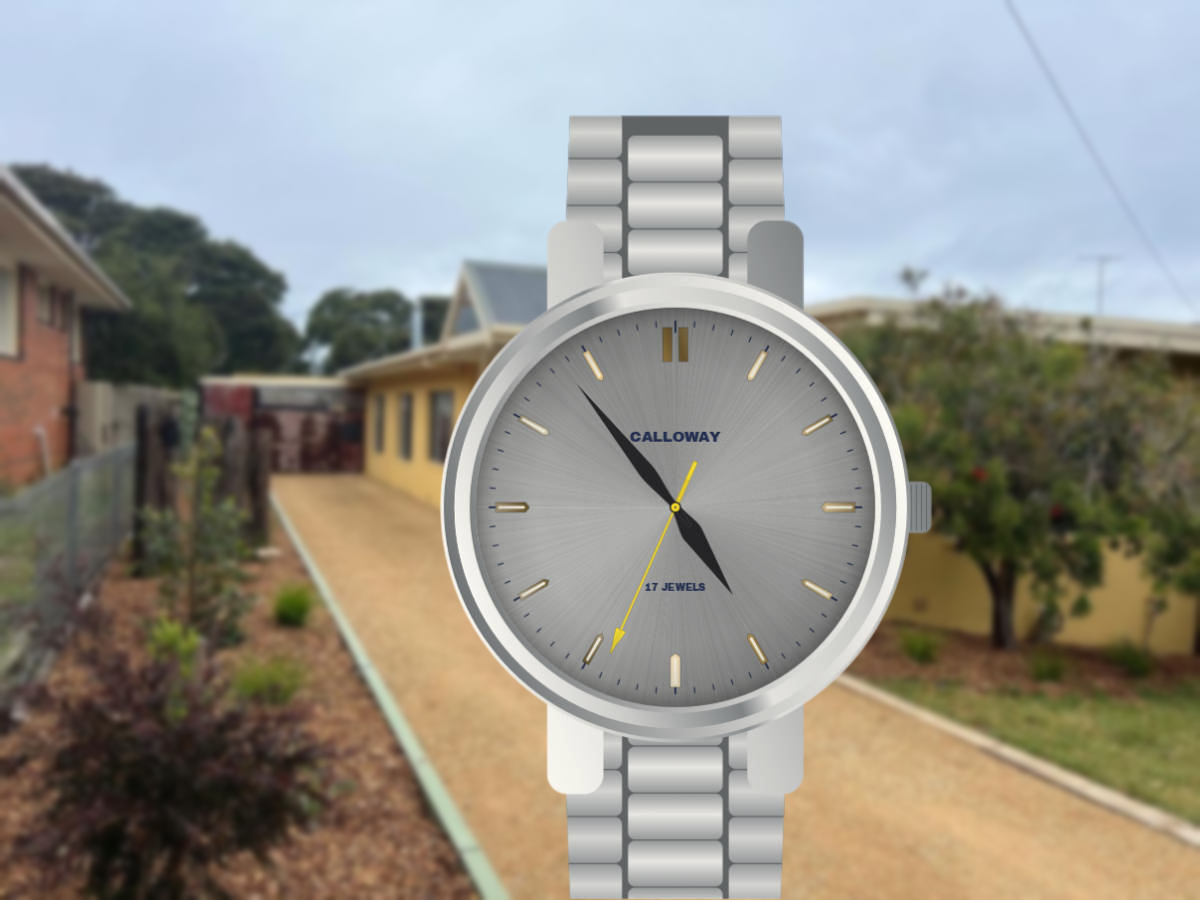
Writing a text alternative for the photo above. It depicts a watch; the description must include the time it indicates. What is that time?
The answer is 4:53:34
